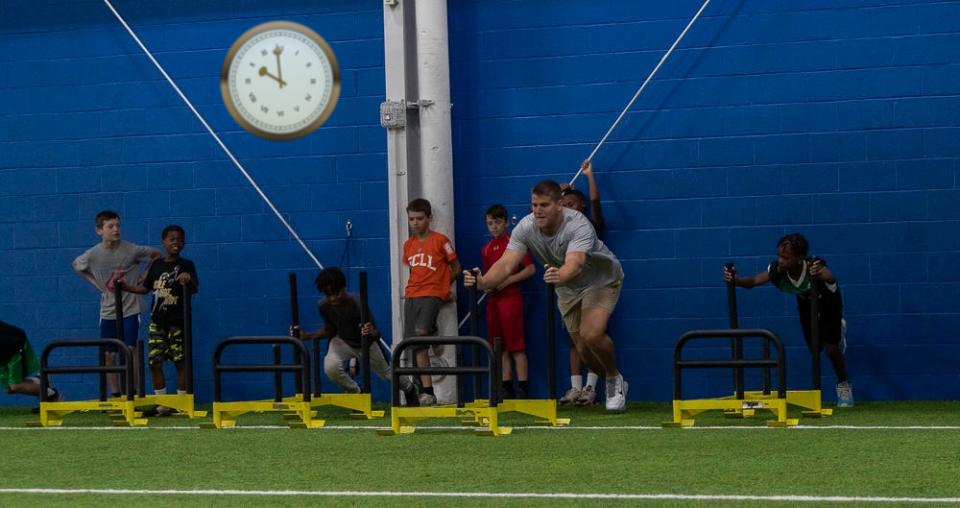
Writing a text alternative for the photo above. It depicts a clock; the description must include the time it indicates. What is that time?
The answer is 9:59
